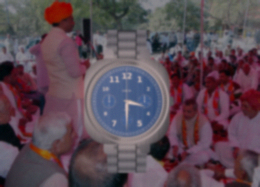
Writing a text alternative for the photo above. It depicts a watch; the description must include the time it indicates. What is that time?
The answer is 3:30
